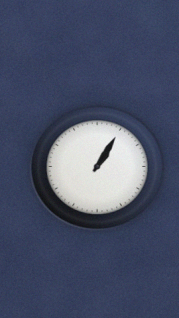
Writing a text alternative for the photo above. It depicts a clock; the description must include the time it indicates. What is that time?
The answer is 1:05
